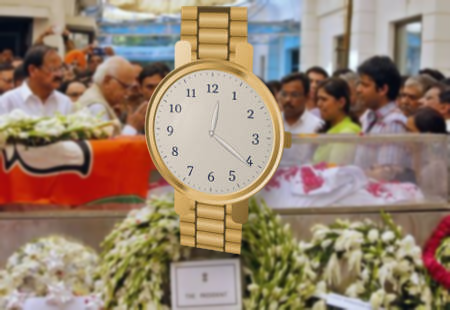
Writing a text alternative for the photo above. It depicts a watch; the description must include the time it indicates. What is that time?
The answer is 12:21
